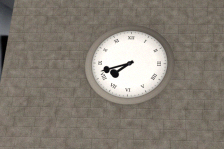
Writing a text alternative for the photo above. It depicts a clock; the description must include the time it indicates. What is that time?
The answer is 7:42
